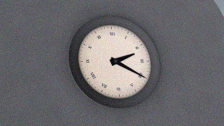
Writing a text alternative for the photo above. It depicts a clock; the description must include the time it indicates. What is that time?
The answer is 2:20
